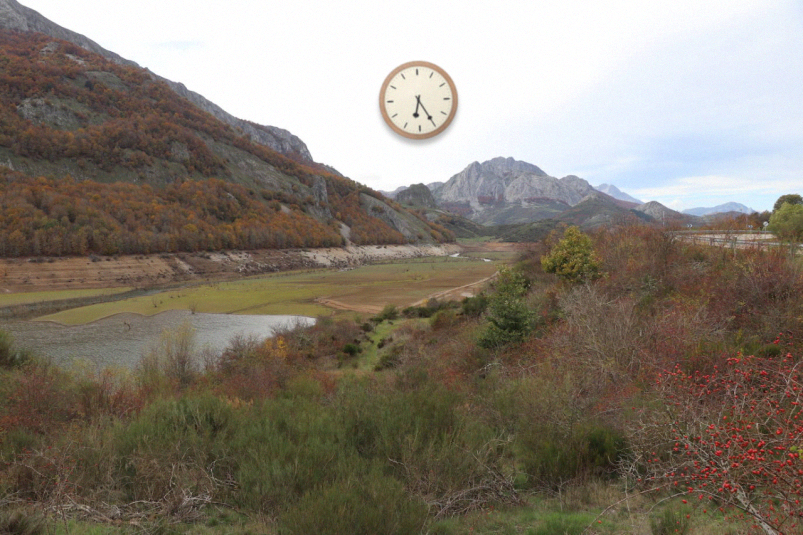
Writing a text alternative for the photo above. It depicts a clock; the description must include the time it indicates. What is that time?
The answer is 6:25
